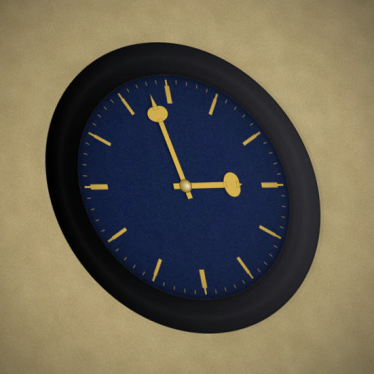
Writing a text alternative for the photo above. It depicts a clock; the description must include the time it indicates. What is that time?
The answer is 2:58
